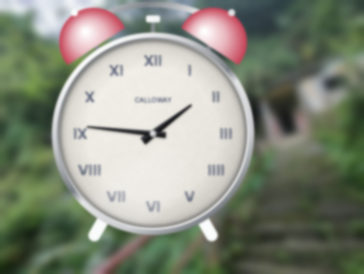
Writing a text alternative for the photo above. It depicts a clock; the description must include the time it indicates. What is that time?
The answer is 1:46
